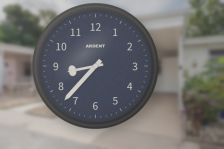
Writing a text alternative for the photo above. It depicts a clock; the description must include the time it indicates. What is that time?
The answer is 8:37
